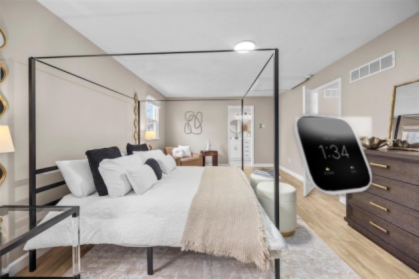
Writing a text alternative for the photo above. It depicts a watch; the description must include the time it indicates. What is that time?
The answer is 1:34
